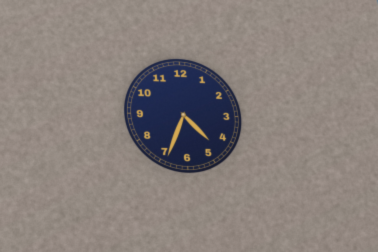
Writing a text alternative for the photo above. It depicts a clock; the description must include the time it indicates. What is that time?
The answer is 4:34
